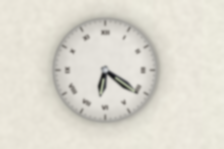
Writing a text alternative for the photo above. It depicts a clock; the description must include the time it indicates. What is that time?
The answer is 6:21
